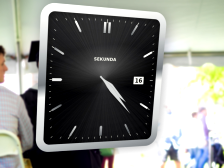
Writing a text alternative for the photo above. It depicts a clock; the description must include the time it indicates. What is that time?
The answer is 4:23
